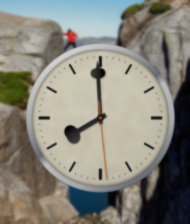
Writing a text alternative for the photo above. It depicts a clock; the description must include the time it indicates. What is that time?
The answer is 7:59:29
